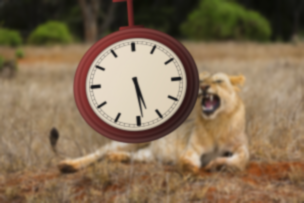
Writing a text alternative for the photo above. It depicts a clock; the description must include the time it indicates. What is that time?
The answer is 5:29
